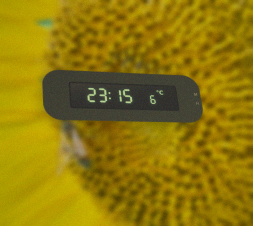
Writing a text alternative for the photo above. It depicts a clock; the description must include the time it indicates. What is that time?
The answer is 23:15
